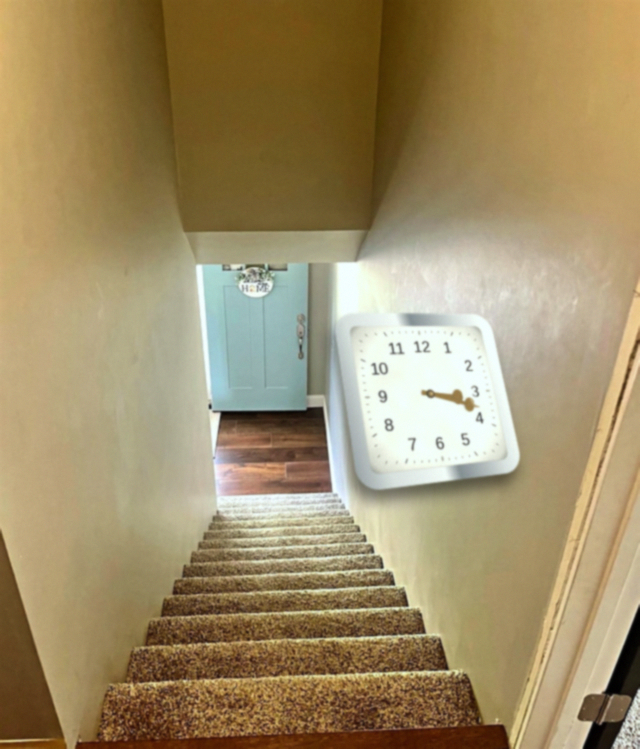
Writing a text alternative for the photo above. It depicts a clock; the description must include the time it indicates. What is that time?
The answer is 3:18
